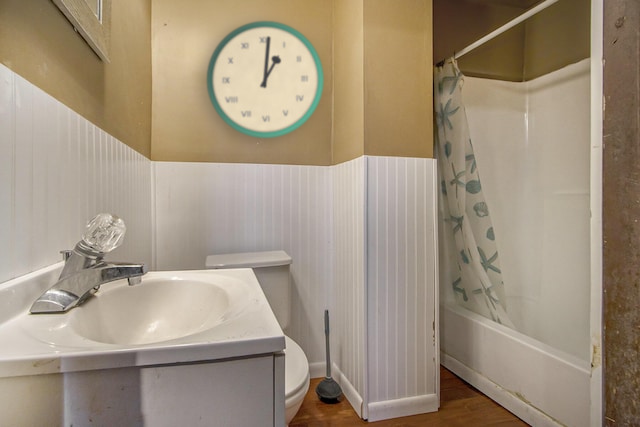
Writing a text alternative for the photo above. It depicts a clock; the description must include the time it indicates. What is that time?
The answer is 1:01
